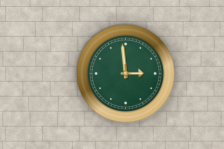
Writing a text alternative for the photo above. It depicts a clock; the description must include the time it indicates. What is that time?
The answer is 2:59
